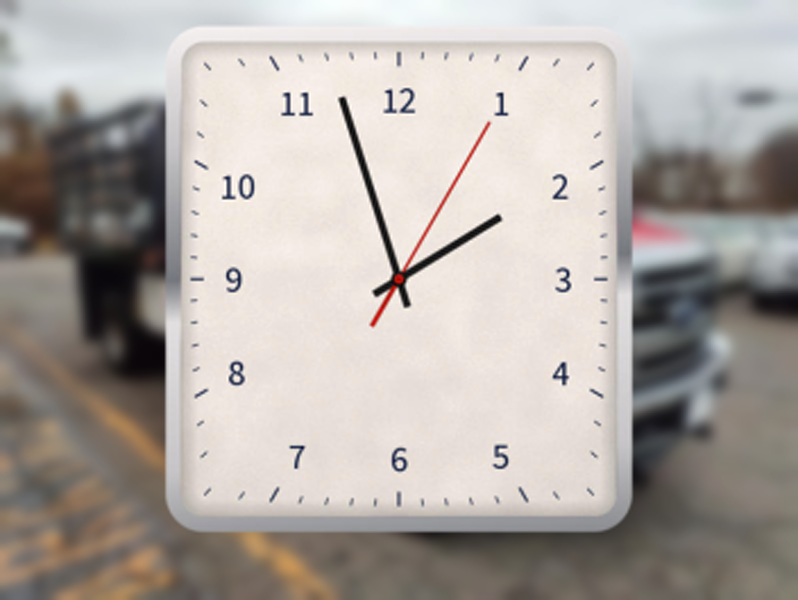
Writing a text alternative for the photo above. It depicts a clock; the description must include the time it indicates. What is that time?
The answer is 1:57:05
